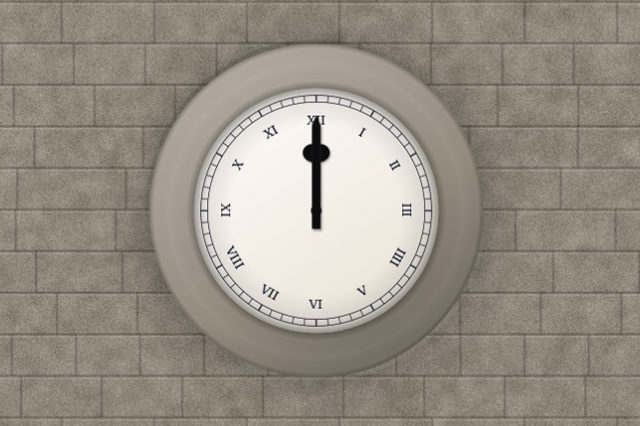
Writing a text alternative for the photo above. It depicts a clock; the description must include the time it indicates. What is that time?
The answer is 12:00
